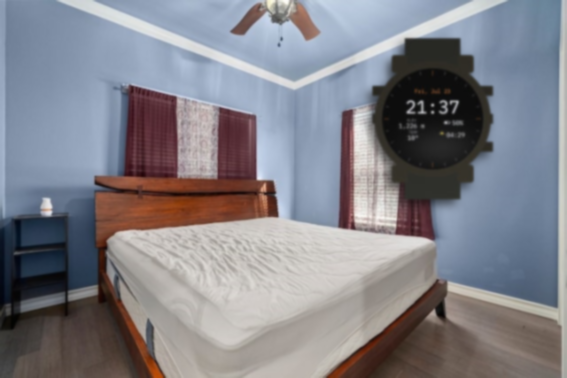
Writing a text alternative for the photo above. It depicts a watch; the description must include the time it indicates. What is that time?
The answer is 21:37
